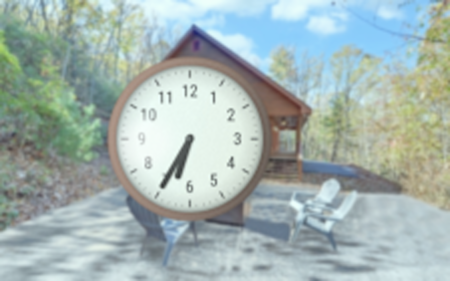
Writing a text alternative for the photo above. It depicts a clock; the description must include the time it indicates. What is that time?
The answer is 6:35
